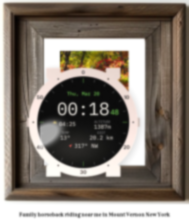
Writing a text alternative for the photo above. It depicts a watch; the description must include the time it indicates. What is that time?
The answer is 0:18
